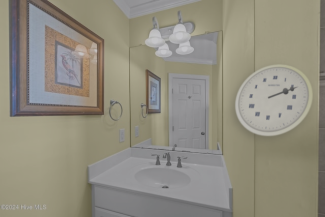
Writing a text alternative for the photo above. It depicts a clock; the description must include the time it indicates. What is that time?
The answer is 2:11
